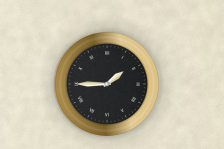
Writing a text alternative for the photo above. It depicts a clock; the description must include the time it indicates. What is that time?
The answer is 1:45
